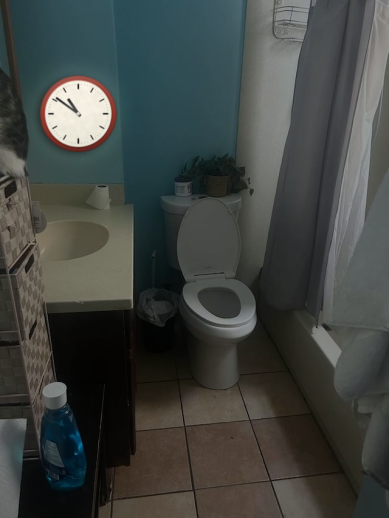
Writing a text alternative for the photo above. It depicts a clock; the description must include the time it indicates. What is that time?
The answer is 10:51
